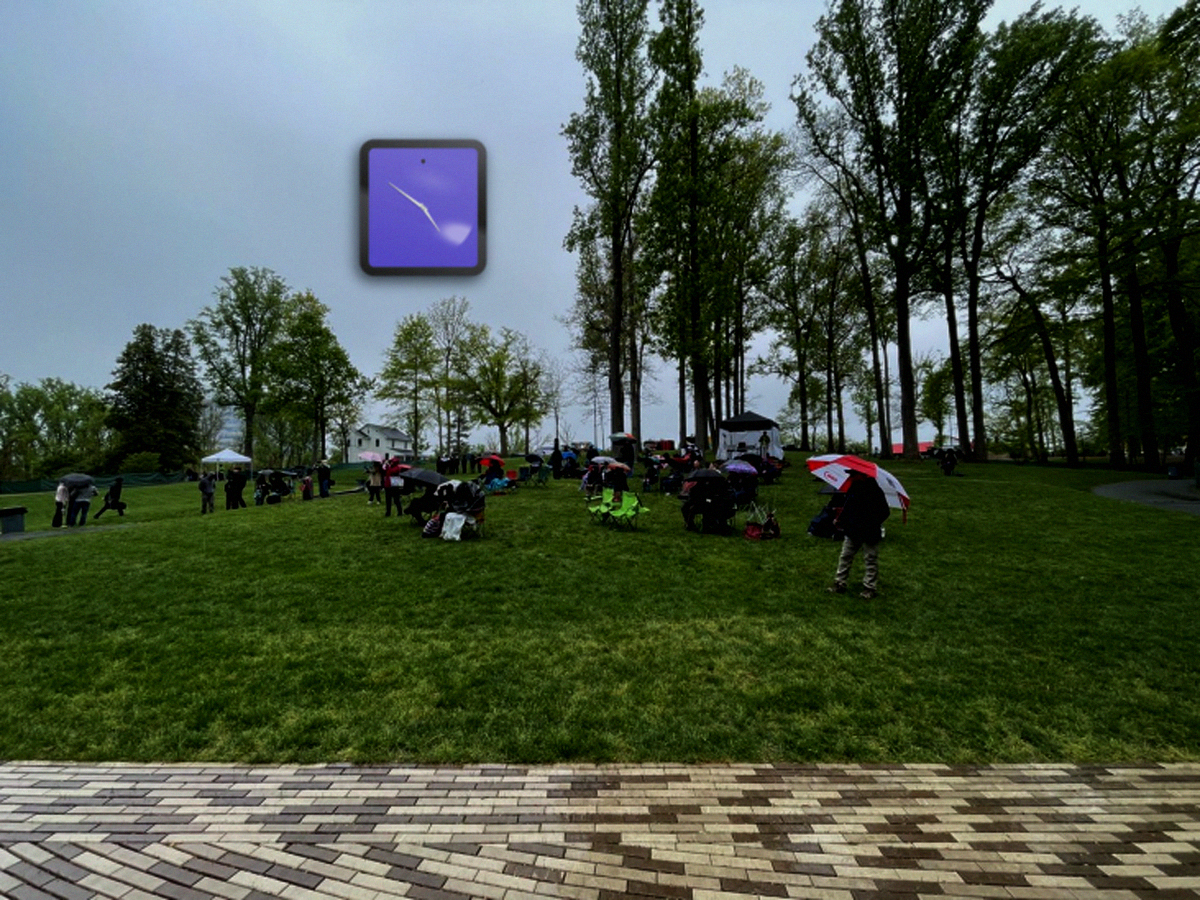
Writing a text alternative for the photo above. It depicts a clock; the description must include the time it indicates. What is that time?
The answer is 4:51
